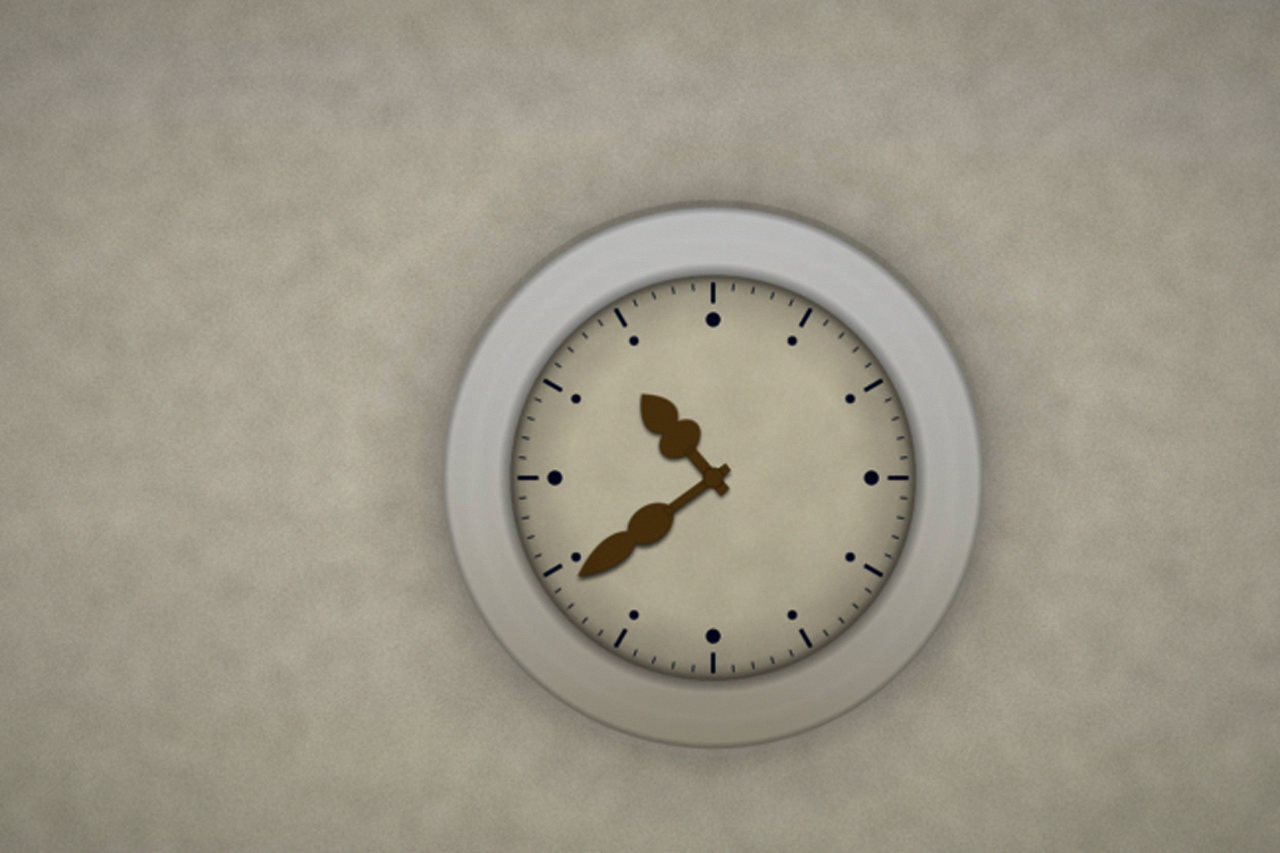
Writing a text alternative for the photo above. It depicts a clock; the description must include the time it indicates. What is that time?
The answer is 10:39
